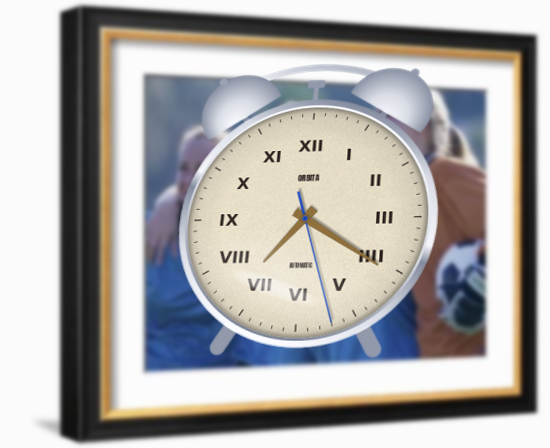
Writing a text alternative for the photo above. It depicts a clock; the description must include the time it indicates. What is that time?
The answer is 7:20:27
